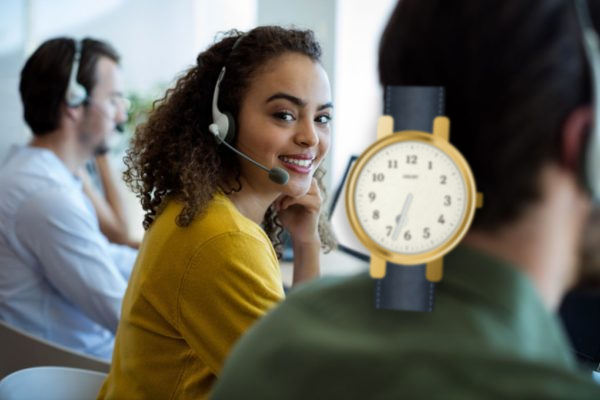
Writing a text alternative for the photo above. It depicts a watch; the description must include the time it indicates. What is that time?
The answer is 6:33
